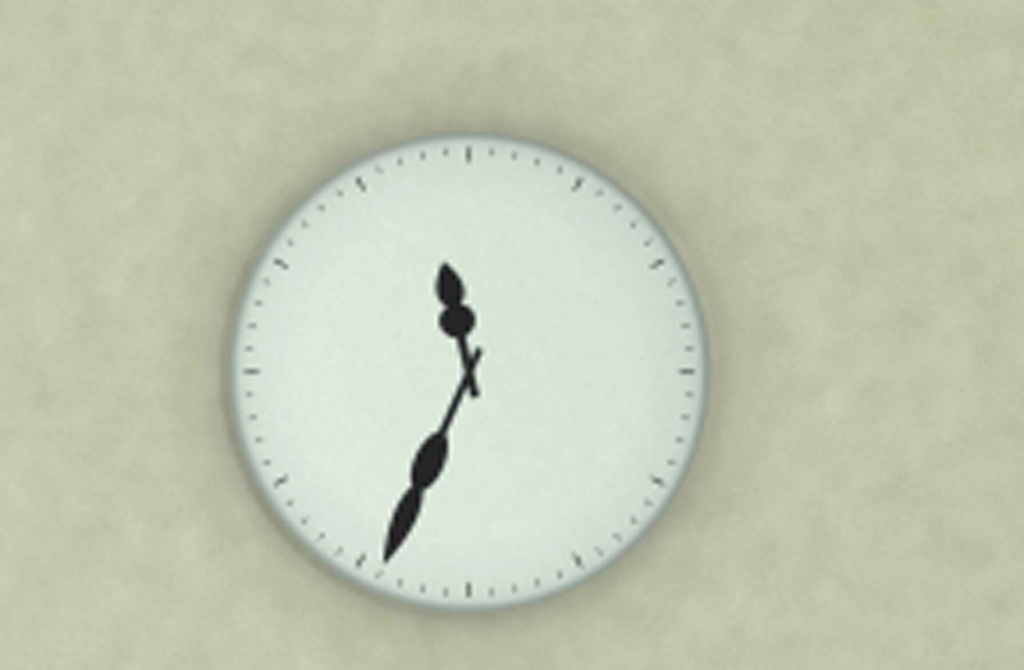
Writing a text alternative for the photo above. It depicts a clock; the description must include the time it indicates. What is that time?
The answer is 11:34
